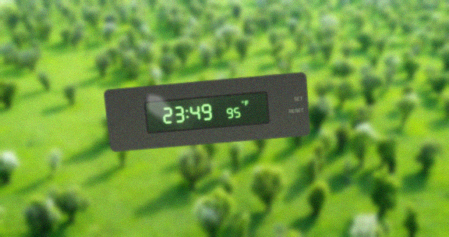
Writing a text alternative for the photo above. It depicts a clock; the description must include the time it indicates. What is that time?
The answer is 23:49
